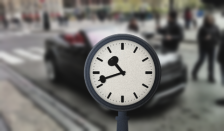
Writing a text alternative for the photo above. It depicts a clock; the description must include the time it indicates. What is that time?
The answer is 10:42
